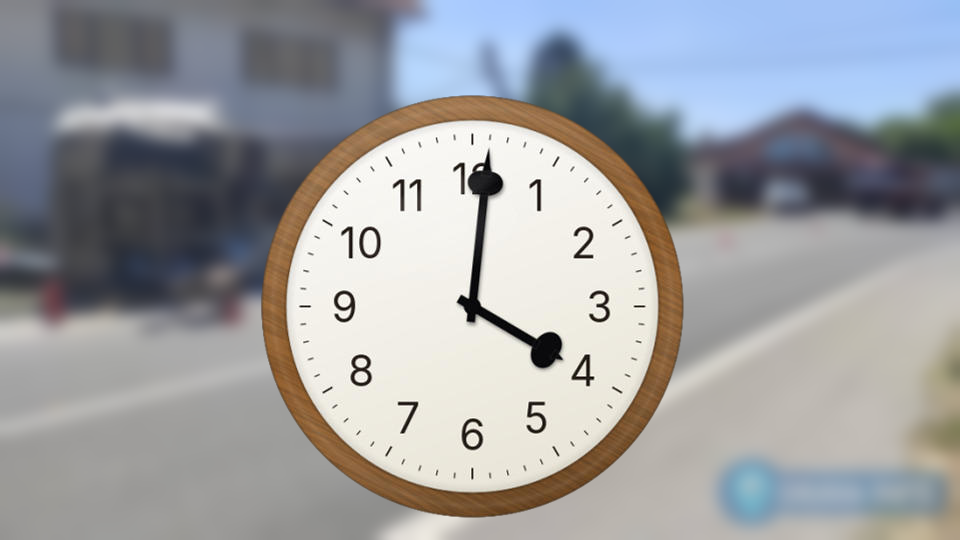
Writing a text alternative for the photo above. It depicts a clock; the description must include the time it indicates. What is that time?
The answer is 4:01
